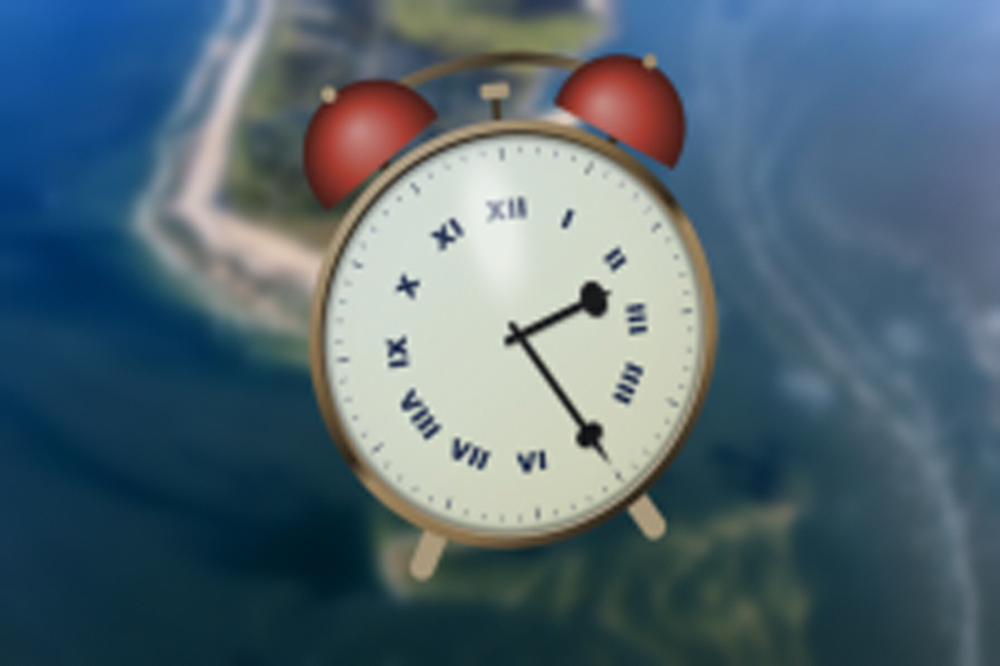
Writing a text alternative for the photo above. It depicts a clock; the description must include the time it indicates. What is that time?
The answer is 2:25
